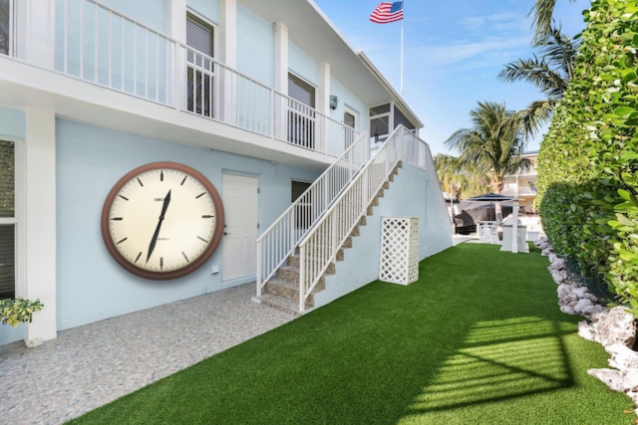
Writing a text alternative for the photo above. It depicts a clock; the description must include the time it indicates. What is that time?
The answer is 12:33
